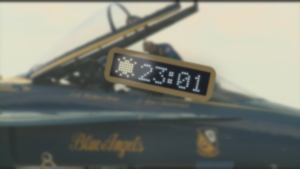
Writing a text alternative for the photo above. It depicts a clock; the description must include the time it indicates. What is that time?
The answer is 23:01
